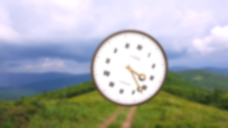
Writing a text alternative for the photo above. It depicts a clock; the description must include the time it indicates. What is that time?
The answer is 3:22
